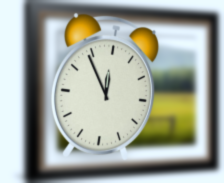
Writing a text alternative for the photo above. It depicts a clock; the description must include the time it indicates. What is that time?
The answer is 11:54
